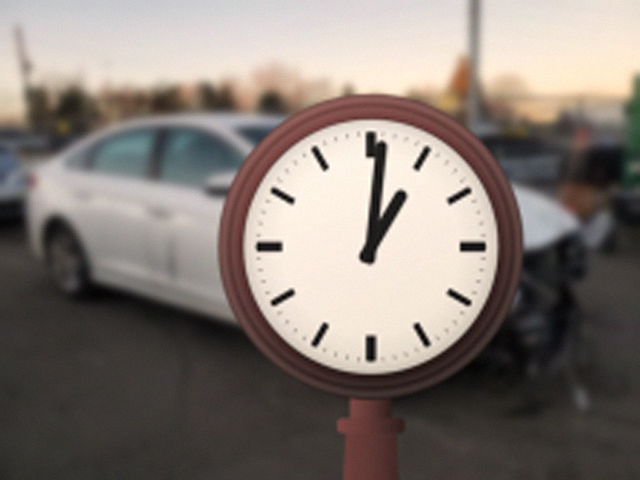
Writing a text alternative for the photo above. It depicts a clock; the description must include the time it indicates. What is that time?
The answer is 1:01
